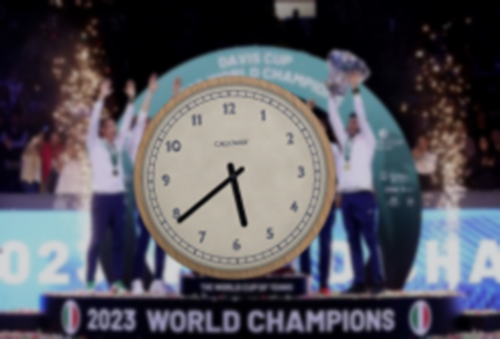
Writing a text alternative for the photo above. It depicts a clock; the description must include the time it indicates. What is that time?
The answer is 5:39
